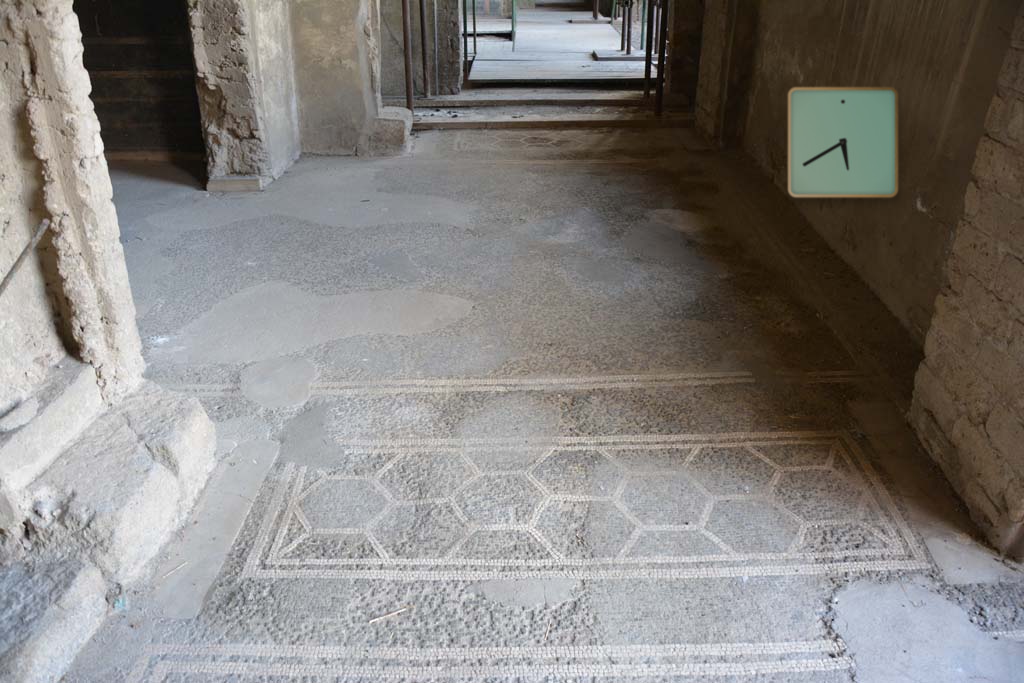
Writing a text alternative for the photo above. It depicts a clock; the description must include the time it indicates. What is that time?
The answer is 5:40
